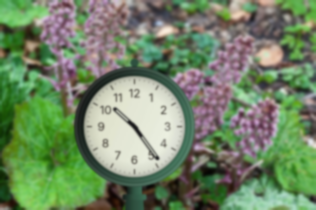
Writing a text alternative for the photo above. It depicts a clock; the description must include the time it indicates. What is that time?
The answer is 10:24
